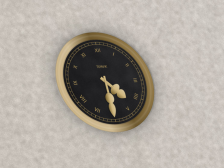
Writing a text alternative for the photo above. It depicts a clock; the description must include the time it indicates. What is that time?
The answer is 4:30
